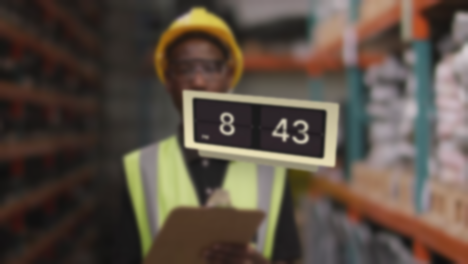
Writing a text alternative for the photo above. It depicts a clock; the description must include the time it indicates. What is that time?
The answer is 8:43
